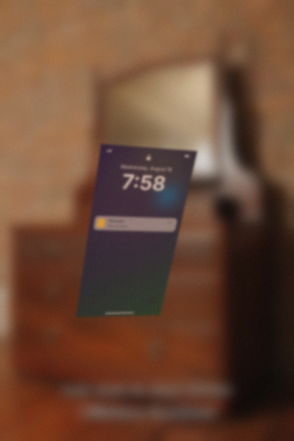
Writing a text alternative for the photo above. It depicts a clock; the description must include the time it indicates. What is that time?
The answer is 7:58
